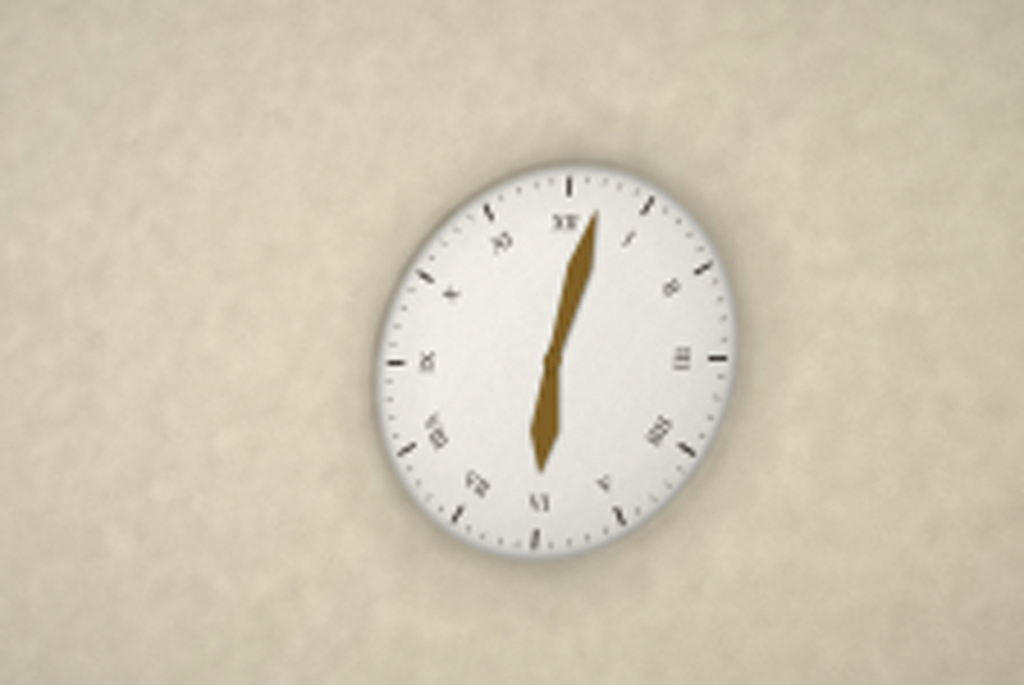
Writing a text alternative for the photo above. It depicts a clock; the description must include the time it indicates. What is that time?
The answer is 6:02
